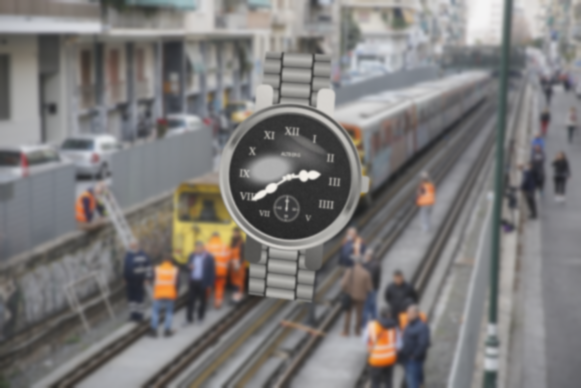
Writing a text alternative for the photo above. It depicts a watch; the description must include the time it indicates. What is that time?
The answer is 2:39
